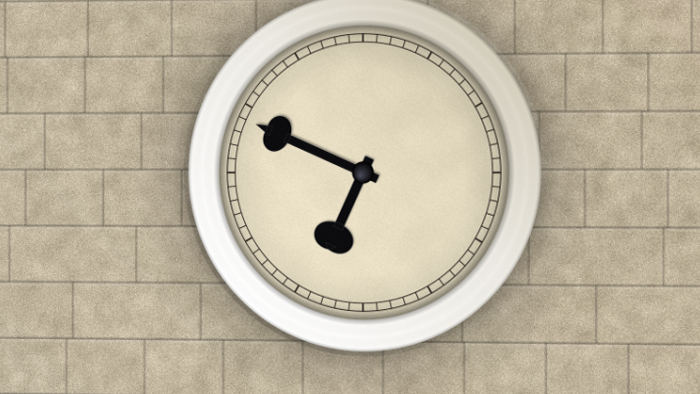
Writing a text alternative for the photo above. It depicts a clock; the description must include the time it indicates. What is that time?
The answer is 6:49
